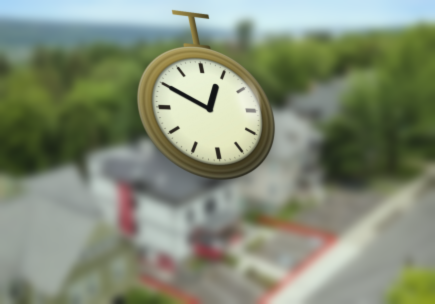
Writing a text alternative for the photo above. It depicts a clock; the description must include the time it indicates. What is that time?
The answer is 12:50
